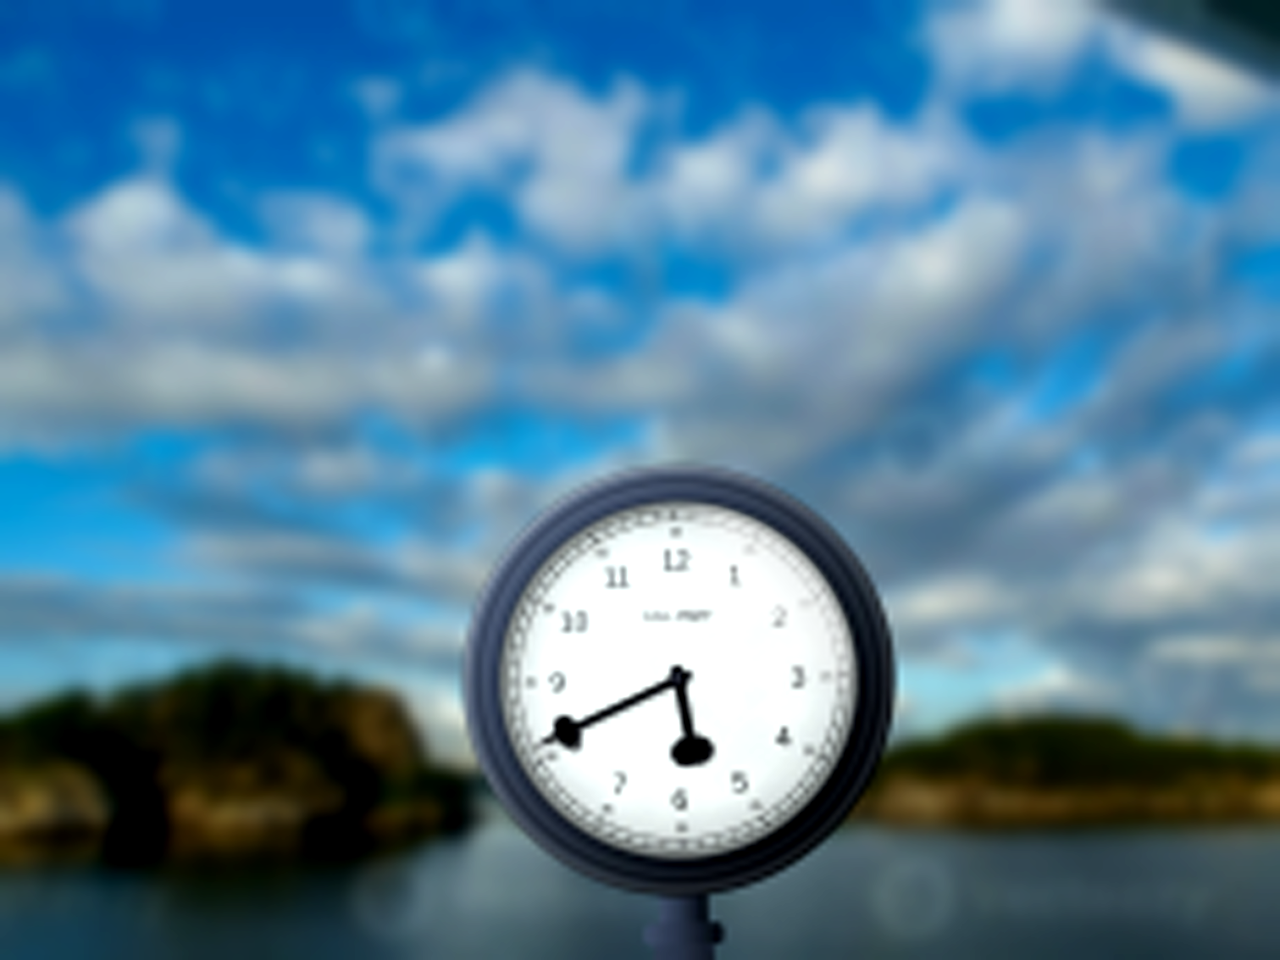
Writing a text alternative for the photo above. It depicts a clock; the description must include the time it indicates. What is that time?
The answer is 5:41
